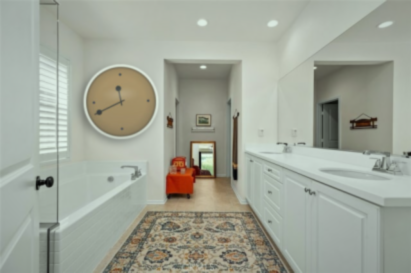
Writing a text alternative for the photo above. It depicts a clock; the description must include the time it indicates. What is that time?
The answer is 11:41
